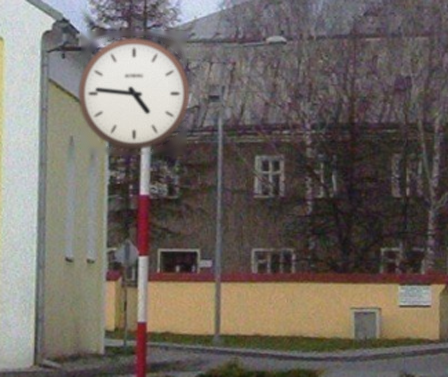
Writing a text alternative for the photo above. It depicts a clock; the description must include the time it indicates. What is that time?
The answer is 4:46
